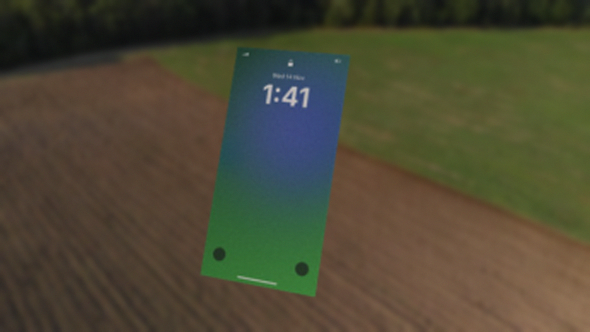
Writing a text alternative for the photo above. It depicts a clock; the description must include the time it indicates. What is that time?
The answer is 1:41
